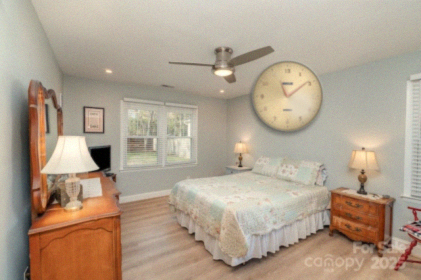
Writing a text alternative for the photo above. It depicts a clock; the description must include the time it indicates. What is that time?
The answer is 11:09
